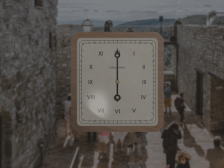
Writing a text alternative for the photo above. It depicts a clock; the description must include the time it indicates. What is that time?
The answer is 6:00
